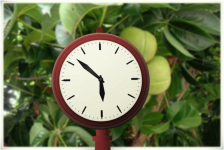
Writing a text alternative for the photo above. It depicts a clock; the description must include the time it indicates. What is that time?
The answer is 5:52
